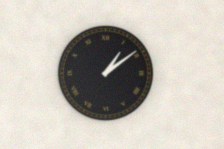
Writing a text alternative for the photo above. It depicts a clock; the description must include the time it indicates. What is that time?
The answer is 1:09
